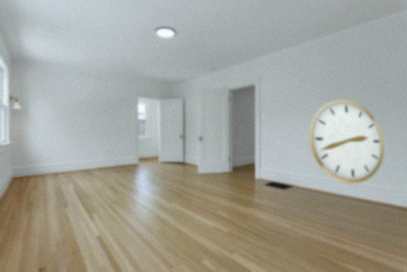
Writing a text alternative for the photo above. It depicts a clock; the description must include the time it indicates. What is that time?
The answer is 2:42
